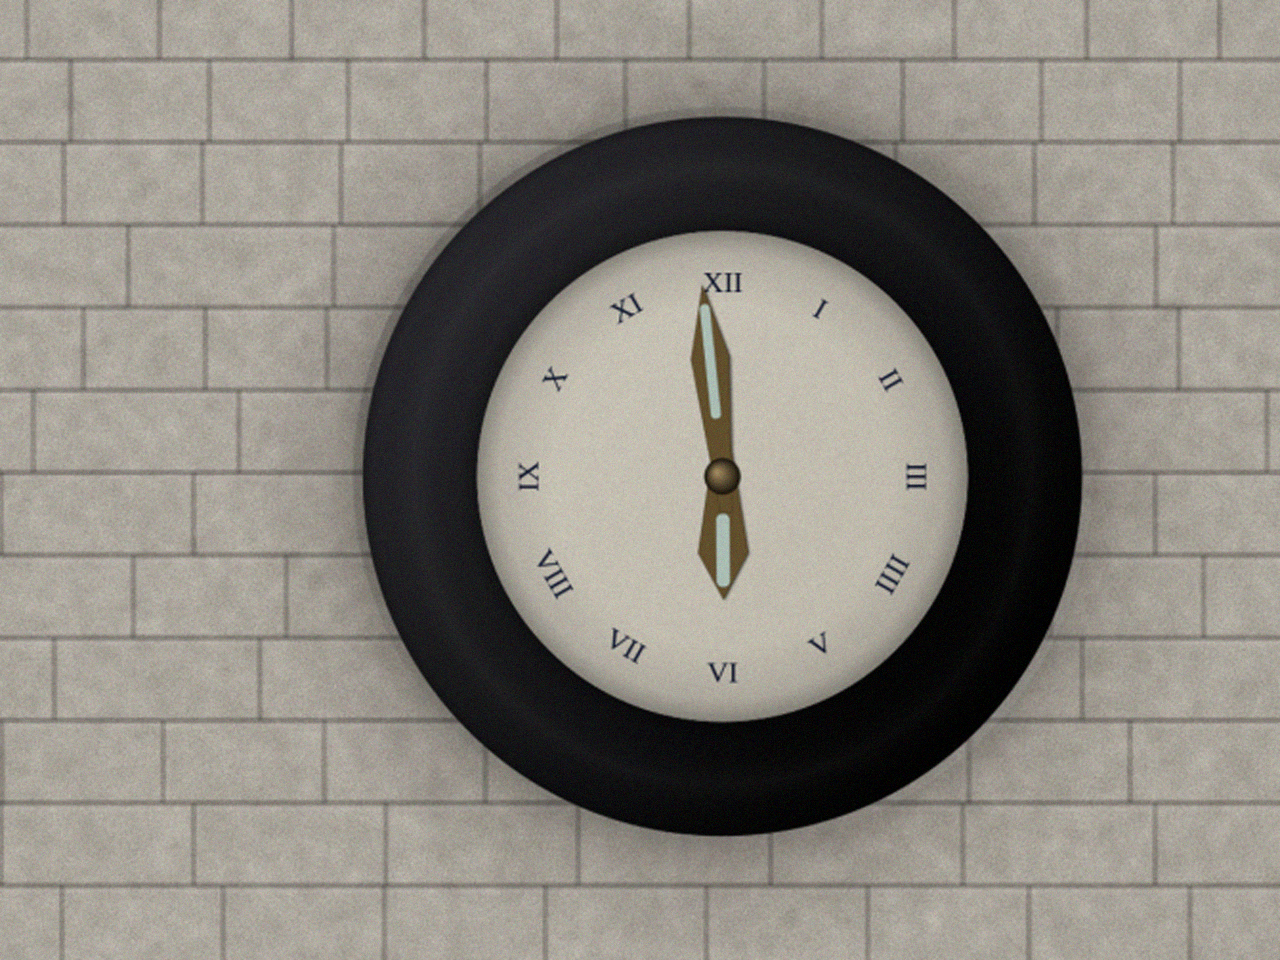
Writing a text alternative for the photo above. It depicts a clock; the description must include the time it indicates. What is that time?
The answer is 5:59
